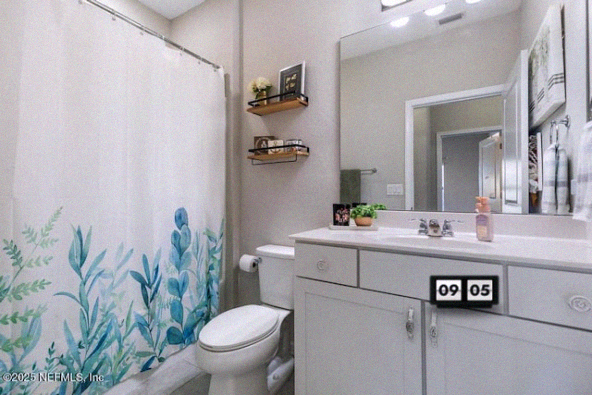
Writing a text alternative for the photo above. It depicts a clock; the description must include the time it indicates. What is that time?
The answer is 9:05
